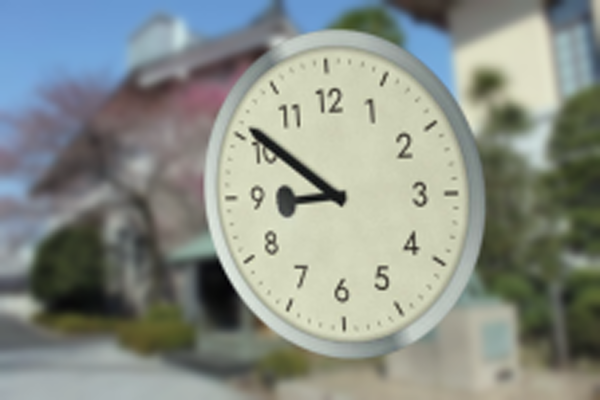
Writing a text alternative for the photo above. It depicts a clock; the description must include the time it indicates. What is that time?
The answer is 8:51
